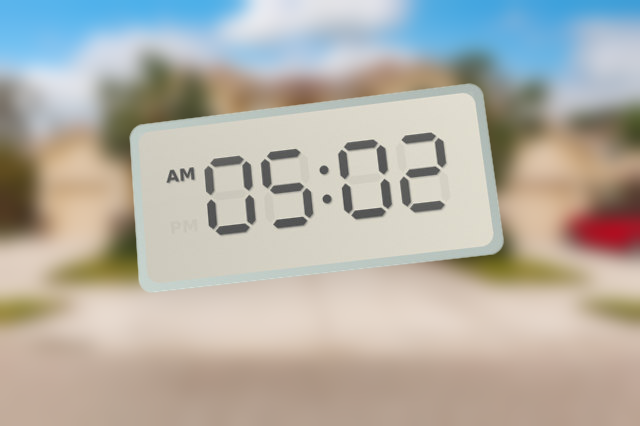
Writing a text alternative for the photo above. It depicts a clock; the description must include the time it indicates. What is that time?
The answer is 5:02
